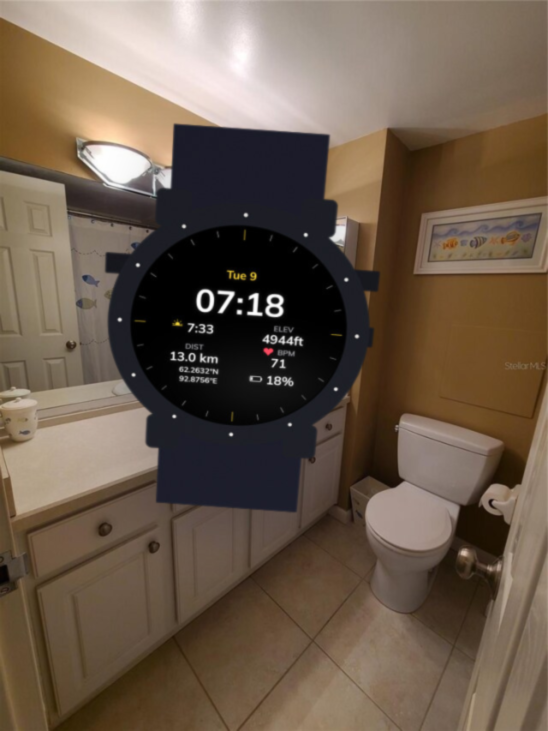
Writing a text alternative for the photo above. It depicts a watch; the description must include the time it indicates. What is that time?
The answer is 7:18
